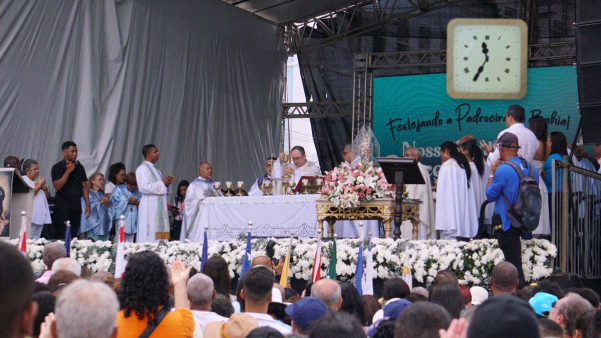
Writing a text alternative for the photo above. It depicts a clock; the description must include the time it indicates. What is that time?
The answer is 11:35
